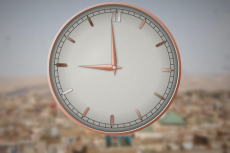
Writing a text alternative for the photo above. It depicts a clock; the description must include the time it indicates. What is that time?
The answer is 8:59
